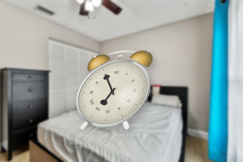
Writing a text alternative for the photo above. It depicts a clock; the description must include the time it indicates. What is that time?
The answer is 6:55
